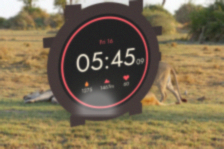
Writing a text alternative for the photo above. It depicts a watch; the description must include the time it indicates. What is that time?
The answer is 5:45
